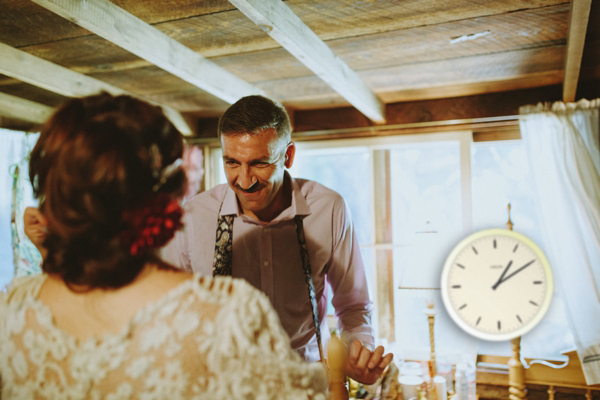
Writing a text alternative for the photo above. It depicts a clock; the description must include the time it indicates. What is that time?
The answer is 1:10
